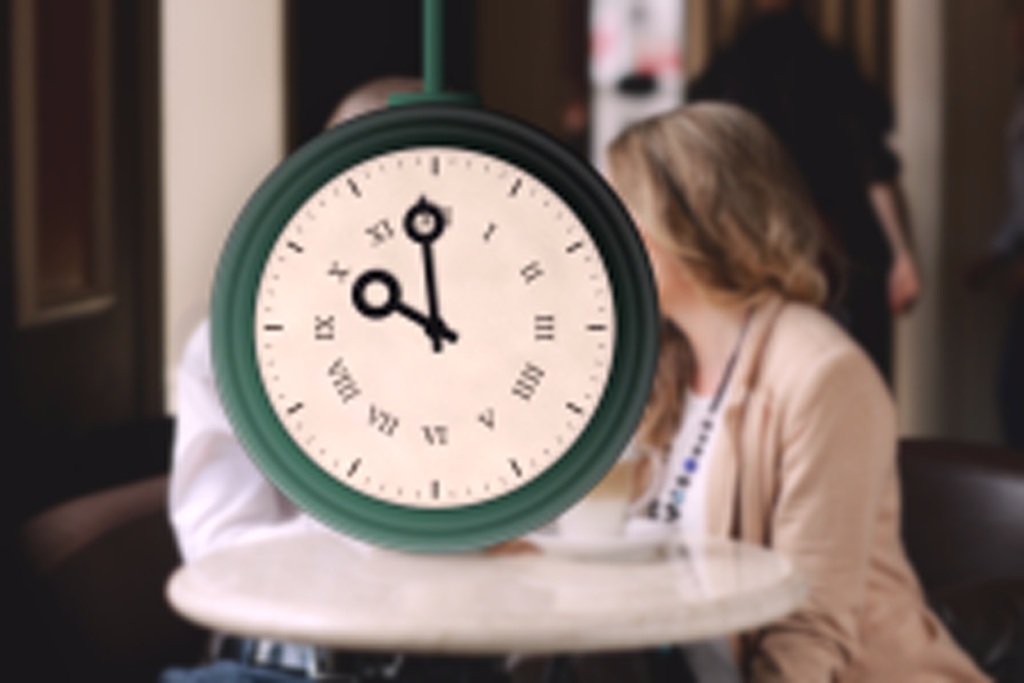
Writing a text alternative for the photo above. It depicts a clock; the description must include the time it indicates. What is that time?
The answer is 9:59
